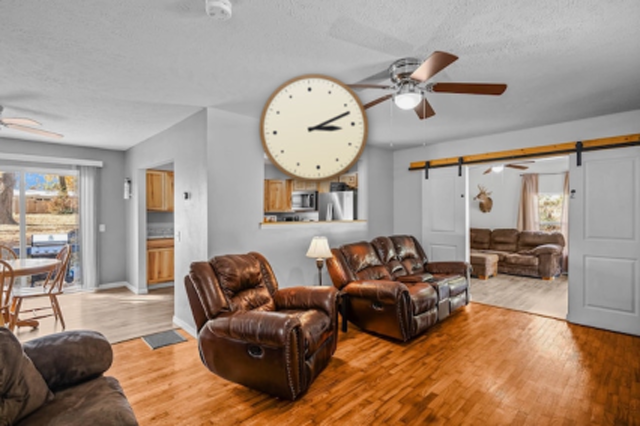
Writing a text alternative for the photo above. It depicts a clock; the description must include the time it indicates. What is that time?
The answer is 3:12
